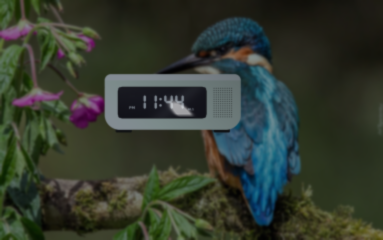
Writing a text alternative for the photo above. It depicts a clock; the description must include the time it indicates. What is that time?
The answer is 11:44
